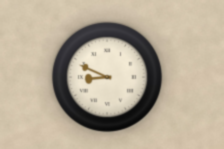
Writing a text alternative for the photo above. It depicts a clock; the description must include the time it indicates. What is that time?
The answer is 8:49
